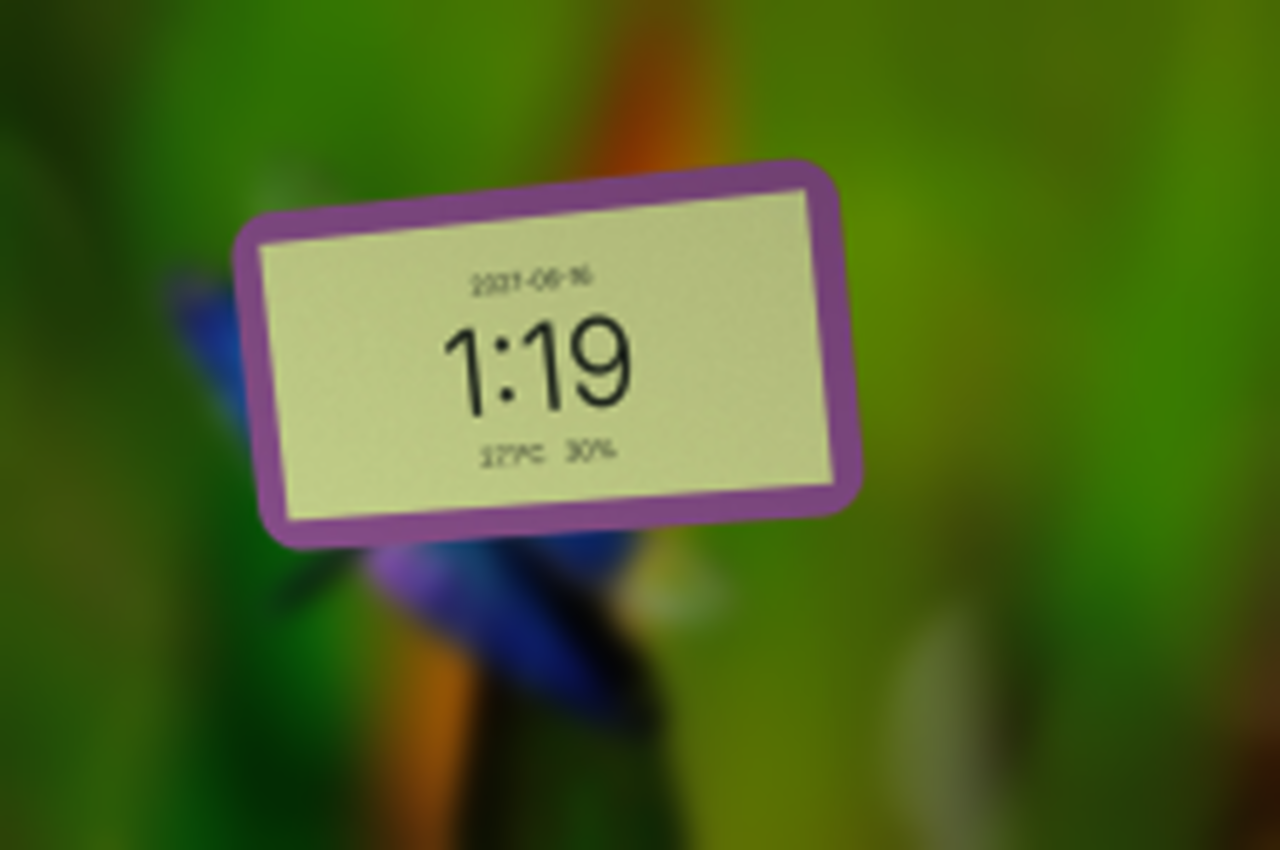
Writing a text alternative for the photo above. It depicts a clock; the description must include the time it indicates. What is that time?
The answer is 1:19
